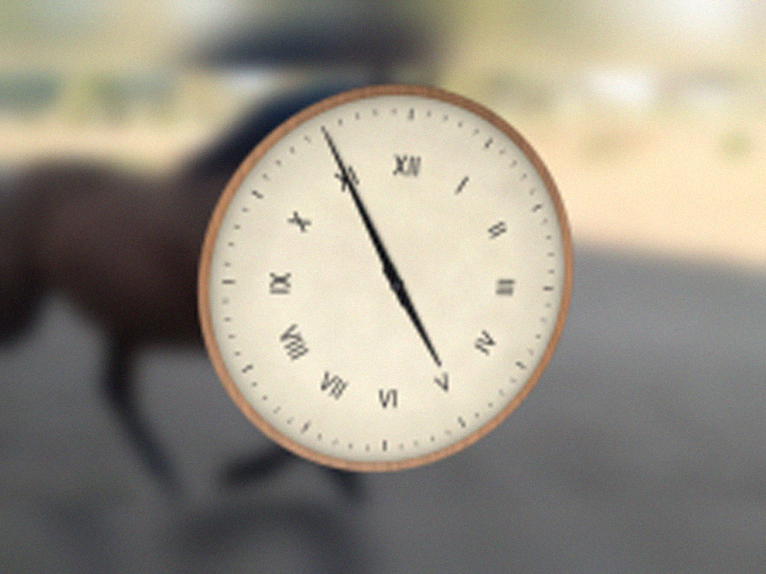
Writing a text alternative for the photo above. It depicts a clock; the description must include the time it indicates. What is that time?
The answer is 4:55
